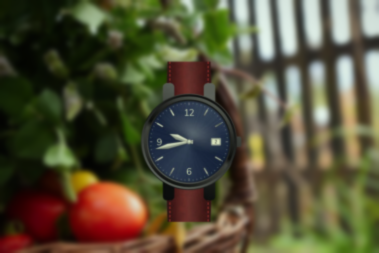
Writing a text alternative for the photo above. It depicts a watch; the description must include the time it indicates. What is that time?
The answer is 9:43
